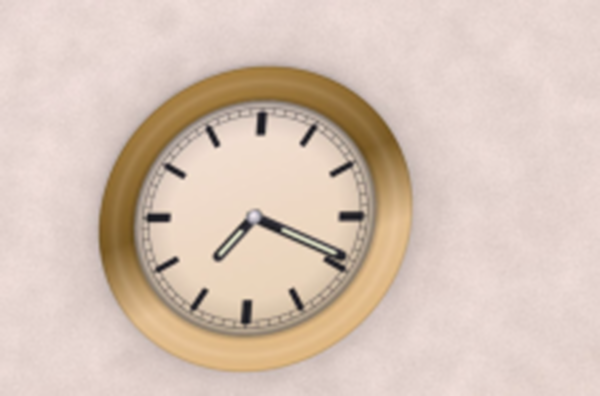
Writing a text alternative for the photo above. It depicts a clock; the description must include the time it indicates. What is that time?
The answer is 7:19
